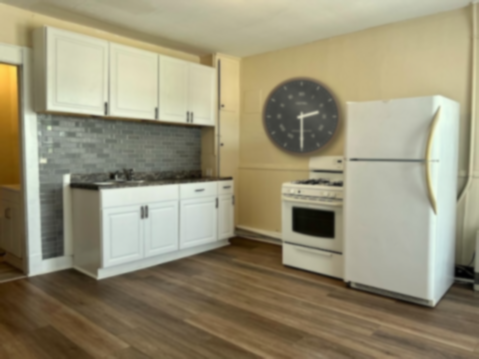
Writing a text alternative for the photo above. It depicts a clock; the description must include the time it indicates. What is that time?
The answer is 2:30
